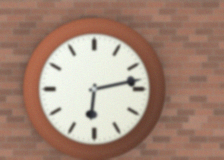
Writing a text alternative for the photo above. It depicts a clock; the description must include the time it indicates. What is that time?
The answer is 6:13
